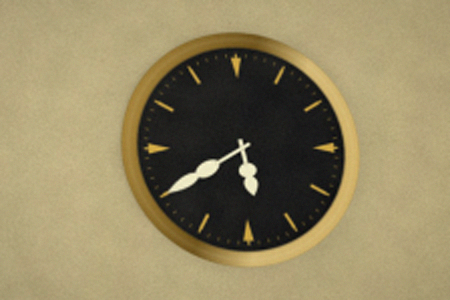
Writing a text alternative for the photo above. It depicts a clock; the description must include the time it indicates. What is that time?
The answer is 5:40
